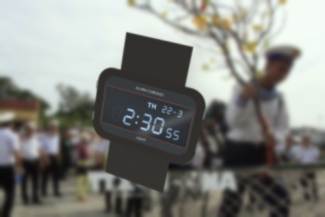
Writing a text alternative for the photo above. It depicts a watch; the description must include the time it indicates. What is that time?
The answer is 2:30:55
